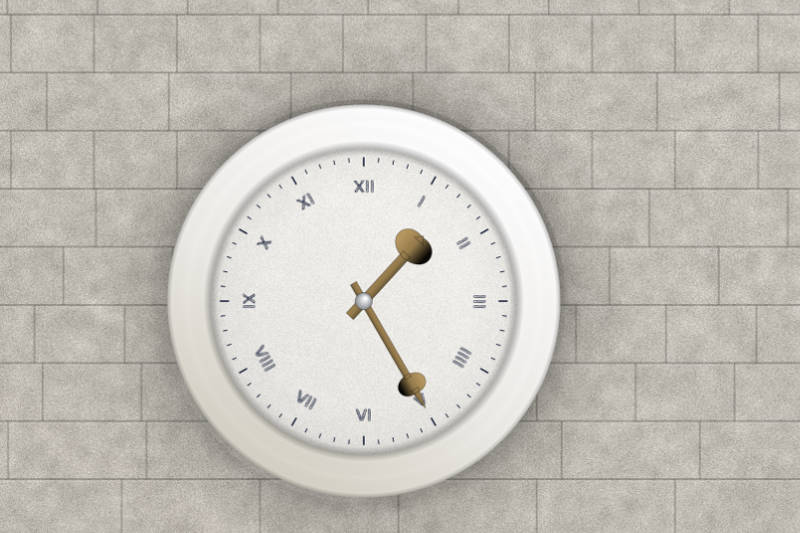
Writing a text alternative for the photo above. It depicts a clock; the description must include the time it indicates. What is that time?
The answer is 1:25
